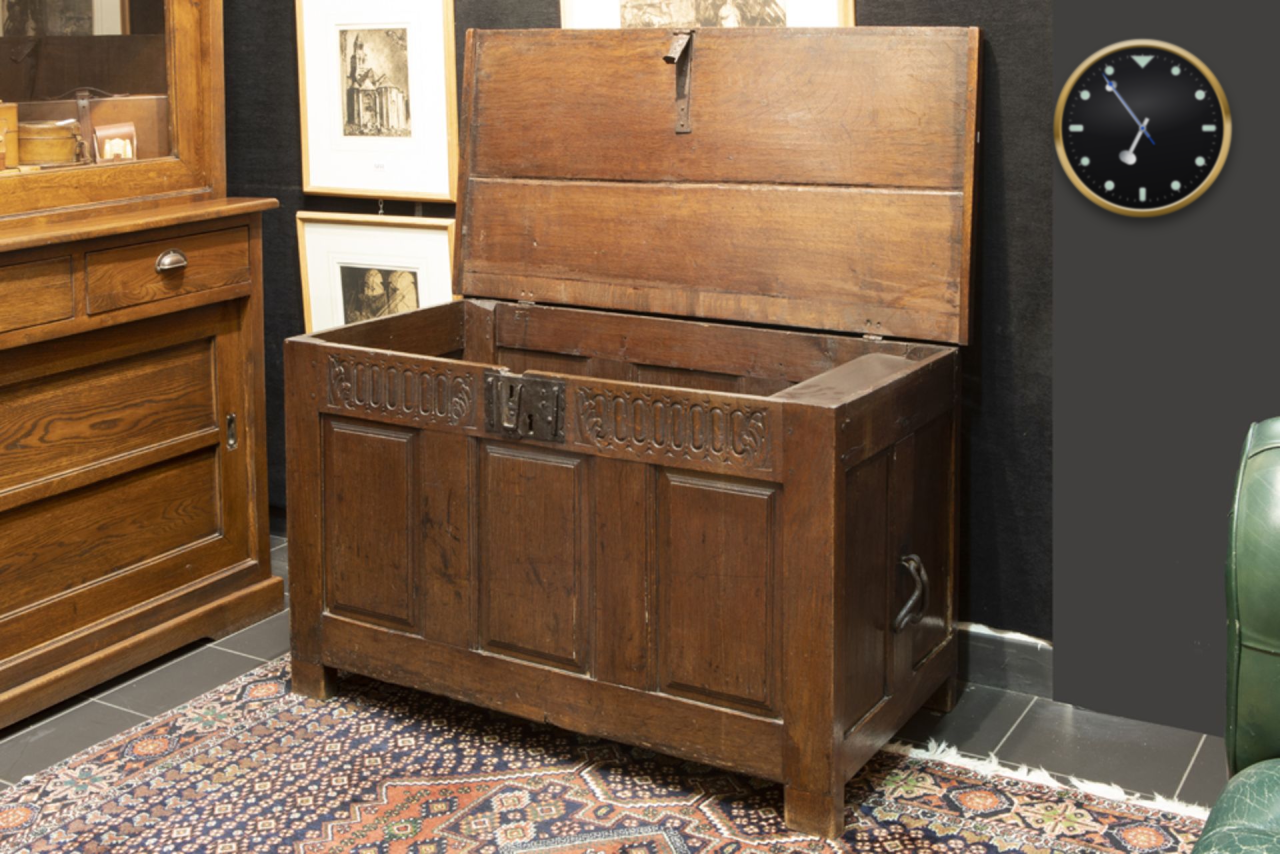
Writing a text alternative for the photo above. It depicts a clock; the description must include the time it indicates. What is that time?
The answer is 6:53:54
